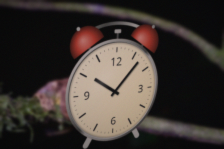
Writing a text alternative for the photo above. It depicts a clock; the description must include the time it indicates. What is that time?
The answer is 10:07
